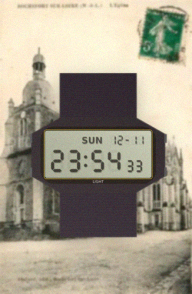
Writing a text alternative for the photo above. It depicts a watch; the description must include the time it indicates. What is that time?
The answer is 23:54:33
